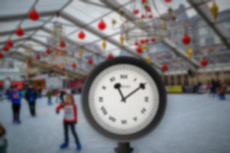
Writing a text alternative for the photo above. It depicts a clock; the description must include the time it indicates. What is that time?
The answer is 11:09
